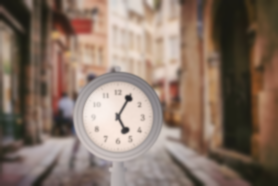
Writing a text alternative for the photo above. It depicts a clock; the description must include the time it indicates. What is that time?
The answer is 5:05
